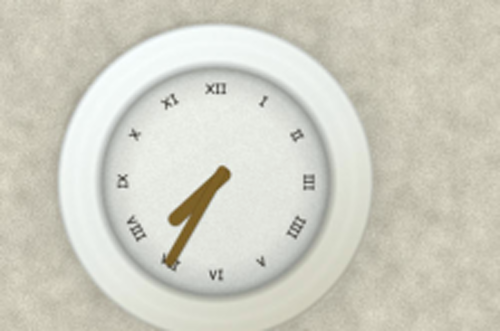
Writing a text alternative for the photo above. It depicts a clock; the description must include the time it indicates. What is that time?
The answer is 7:35
